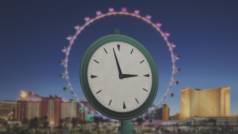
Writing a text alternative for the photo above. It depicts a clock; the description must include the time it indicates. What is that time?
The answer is 2:58
